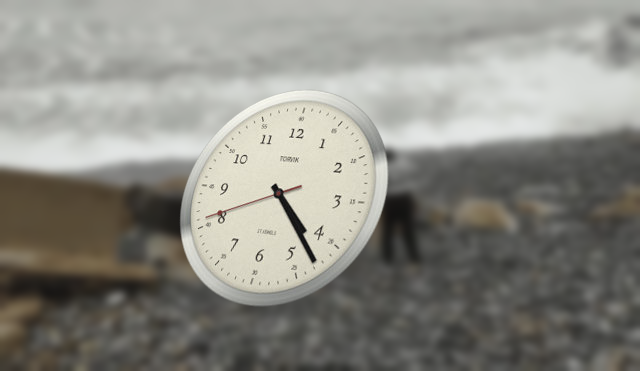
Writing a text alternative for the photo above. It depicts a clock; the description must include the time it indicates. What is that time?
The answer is 4:22:41
